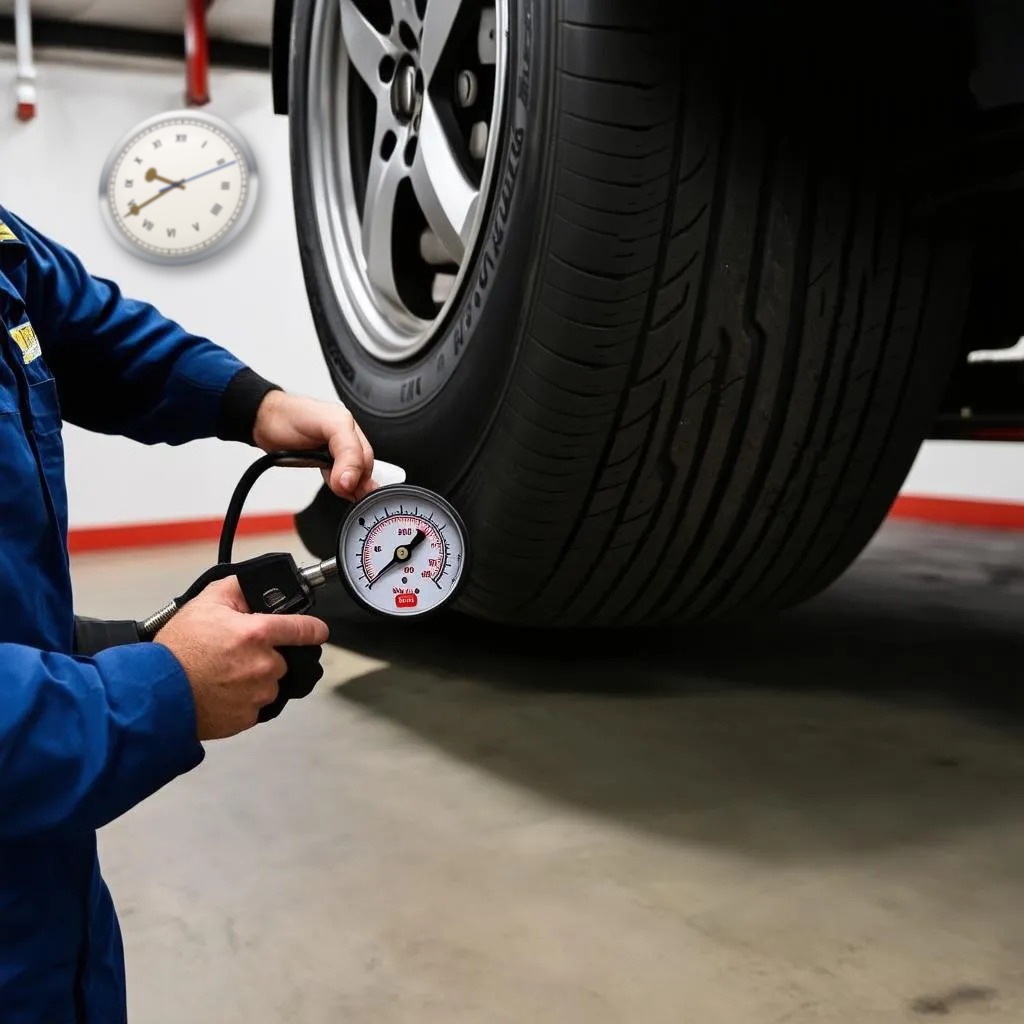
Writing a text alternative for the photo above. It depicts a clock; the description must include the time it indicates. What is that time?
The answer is 9:39:11
